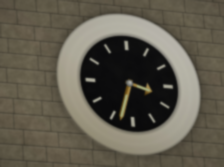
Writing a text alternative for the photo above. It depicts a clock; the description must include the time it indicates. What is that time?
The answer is 3:33
